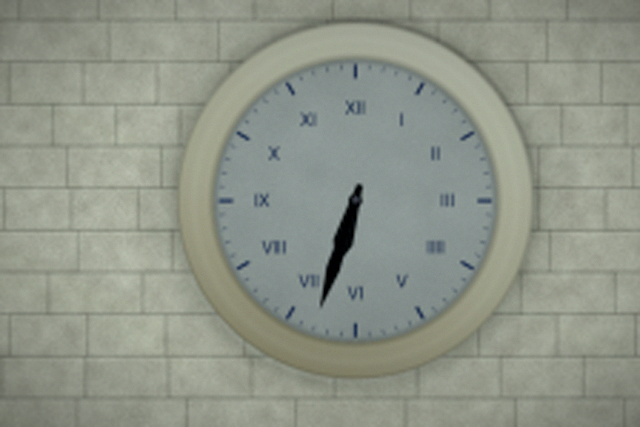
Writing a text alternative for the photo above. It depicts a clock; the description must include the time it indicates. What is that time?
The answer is 6:33
